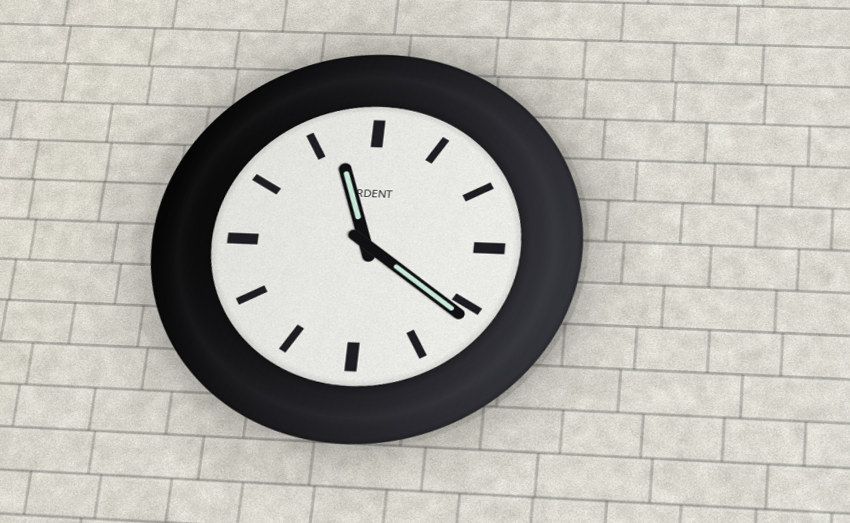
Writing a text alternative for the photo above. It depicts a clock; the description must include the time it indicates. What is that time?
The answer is 11:21
